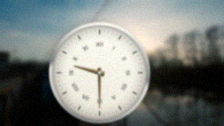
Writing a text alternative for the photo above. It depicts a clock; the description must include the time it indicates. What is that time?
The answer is 9:30
